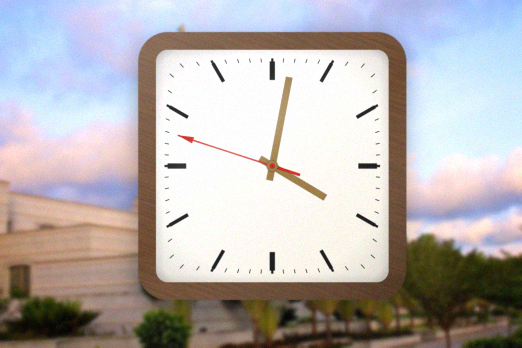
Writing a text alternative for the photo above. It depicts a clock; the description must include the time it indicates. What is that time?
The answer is 4:01:48
